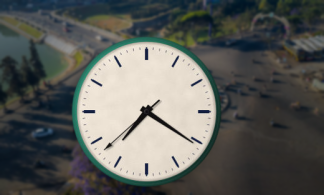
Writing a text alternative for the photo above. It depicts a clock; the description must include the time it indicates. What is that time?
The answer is 7:20:38
